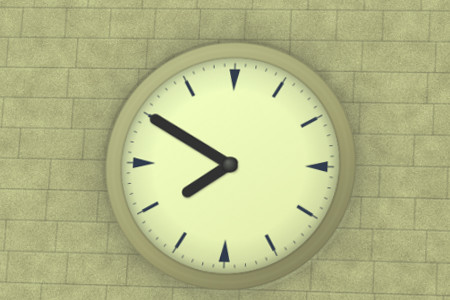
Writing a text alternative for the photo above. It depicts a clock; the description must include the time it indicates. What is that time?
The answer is 7:50
